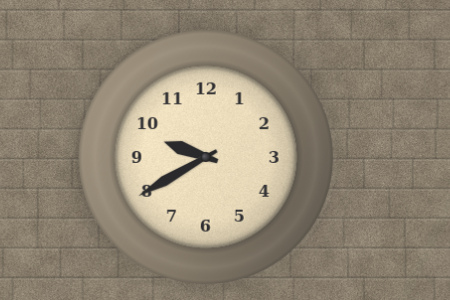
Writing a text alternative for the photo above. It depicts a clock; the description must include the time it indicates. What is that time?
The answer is 9:40
